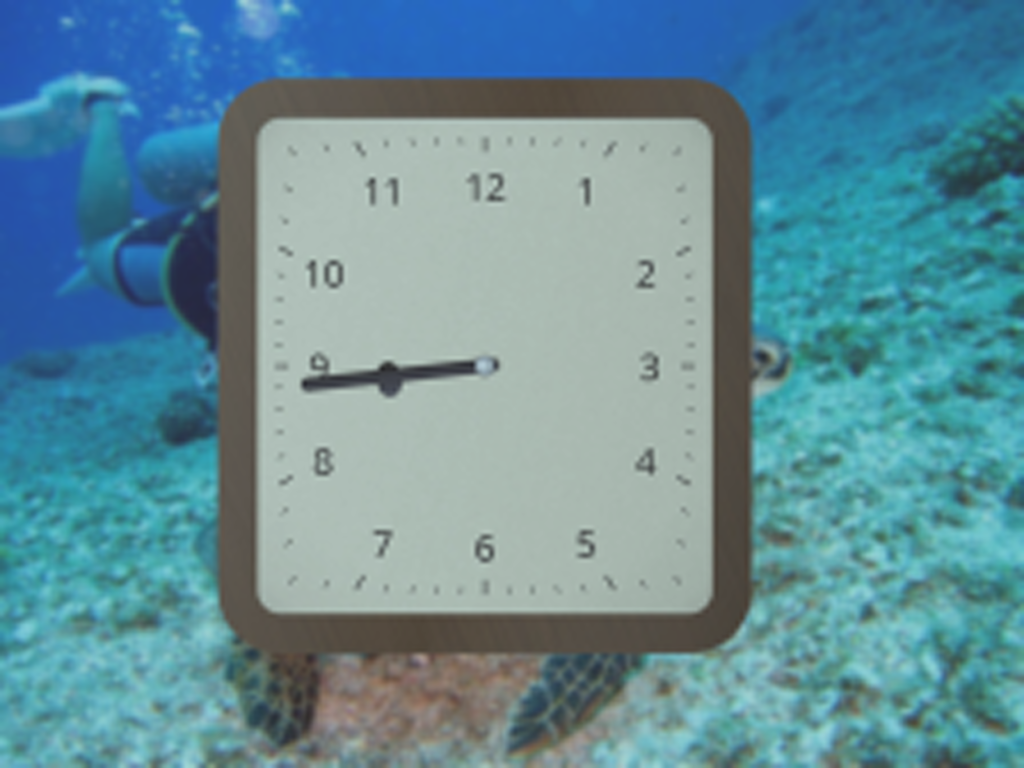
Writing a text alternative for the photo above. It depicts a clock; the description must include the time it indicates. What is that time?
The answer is 8:44
